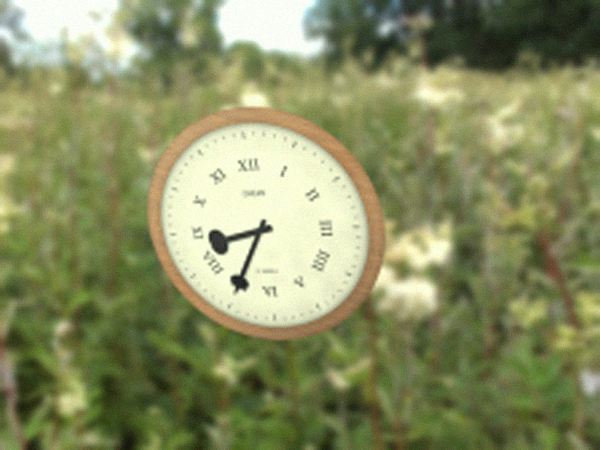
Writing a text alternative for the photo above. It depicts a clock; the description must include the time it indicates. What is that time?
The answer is 8:35
